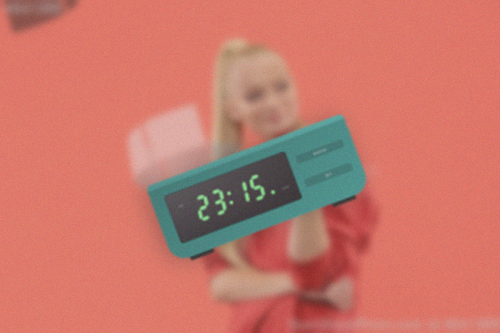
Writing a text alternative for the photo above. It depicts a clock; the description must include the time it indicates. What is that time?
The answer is 23:15
